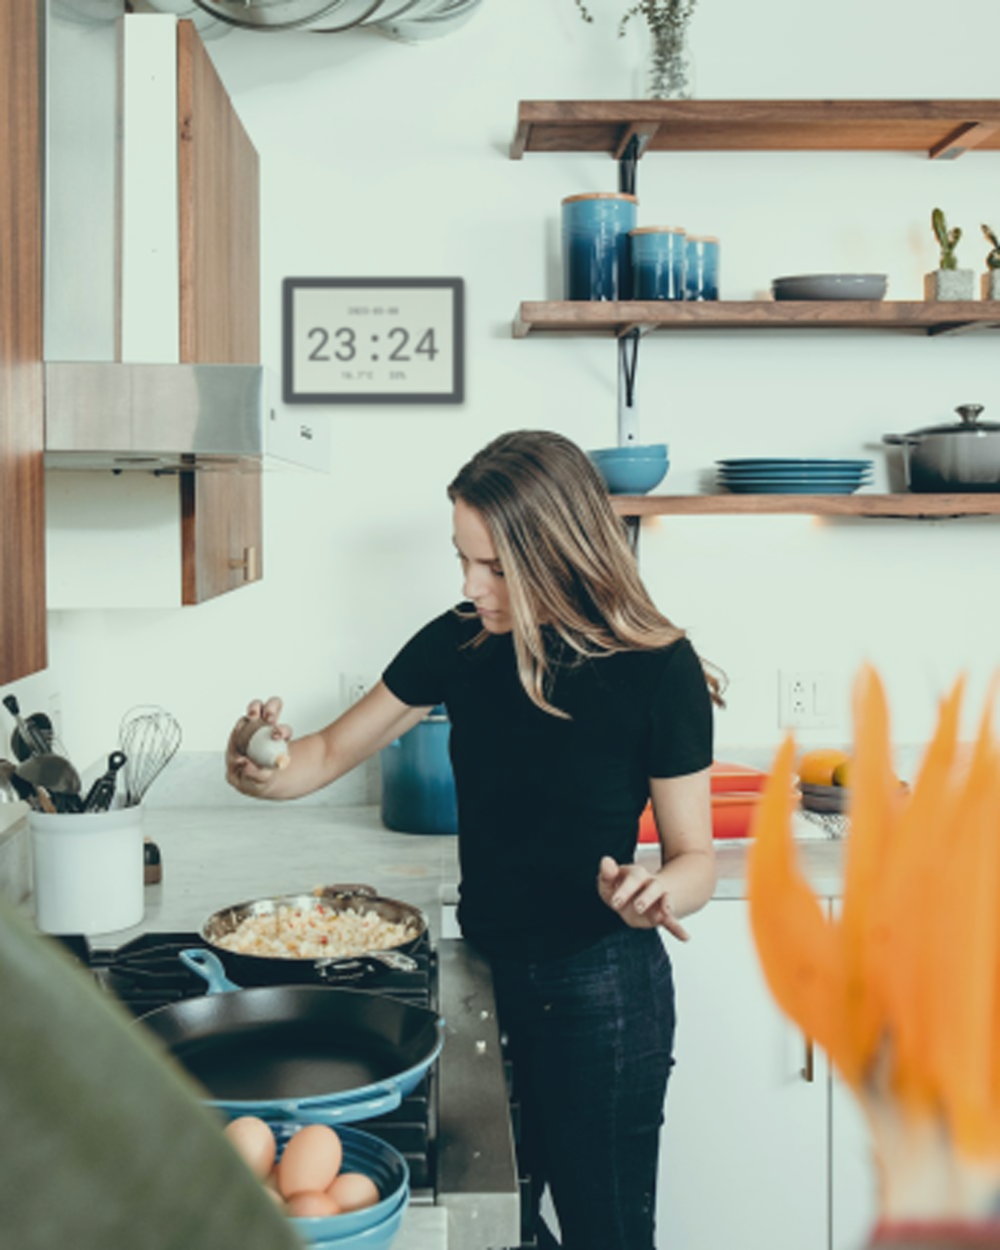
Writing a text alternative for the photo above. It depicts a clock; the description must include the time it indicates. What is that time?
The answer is 23:24
